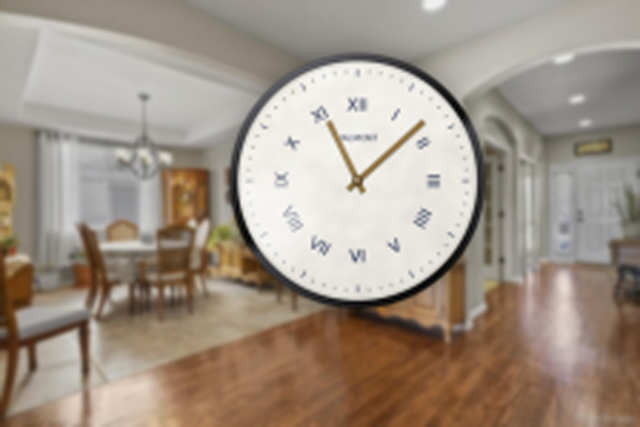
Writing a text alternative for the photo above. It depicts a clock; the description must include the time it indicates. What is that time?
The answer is 11:08
